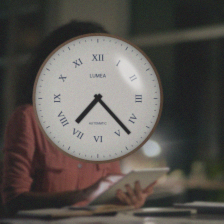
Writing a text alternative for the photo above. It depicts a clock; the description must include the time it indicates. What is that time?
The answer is 7:23
